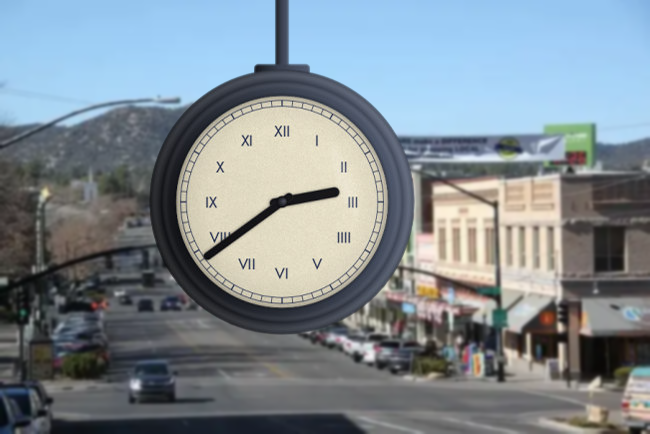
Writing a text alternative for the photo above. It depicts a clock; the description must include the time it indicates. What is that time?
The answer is 2:39
